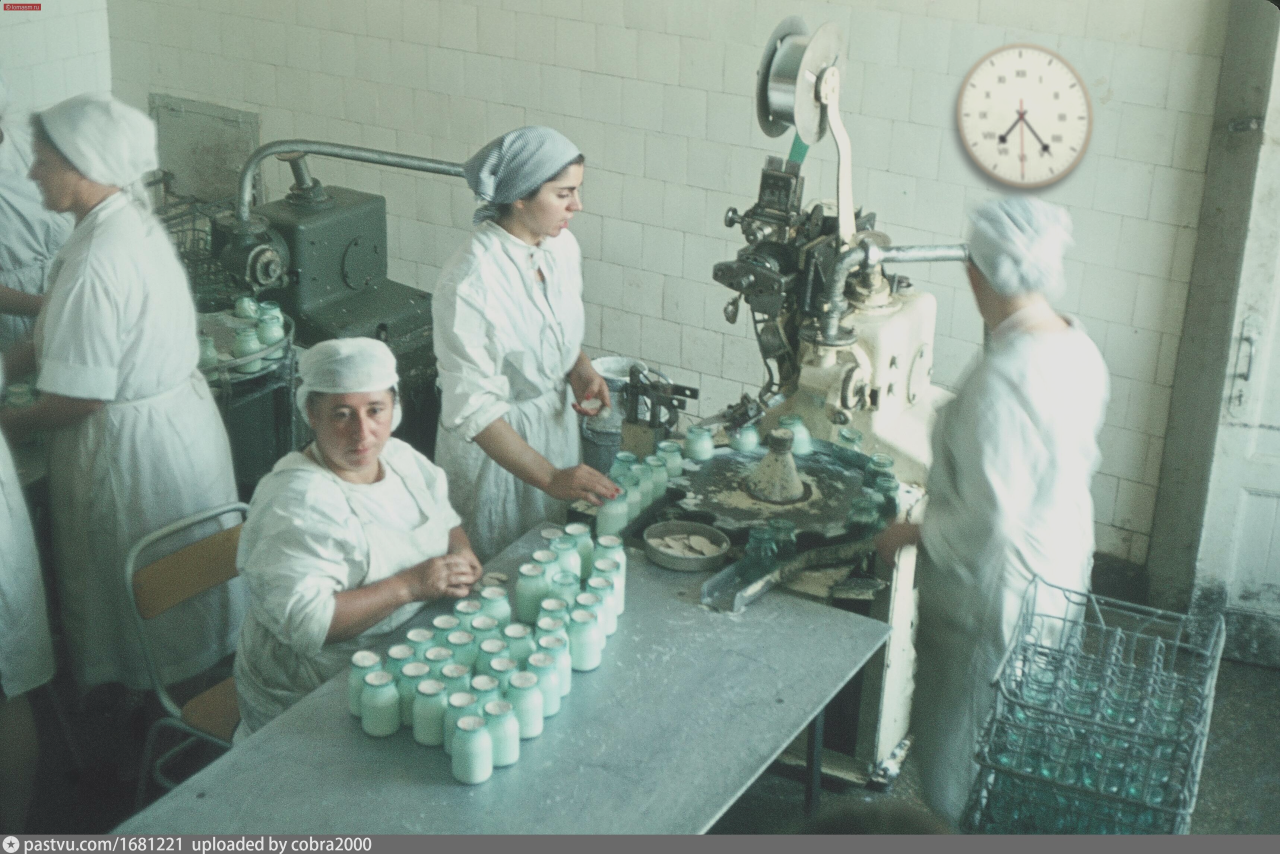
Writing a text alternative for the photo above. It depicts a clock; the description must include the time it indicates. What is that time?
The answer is 7:23:30
